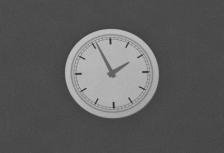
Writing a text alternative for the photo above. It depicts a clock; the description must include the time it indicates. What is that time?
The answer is 1:56
